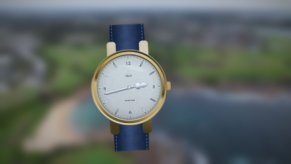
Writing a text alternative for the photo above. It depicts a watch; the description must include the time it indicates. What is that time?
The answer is 2:43
